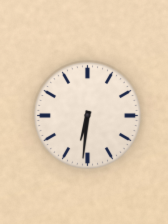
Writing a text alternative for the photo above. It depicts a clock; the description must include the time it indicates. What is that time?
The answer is 6:31
